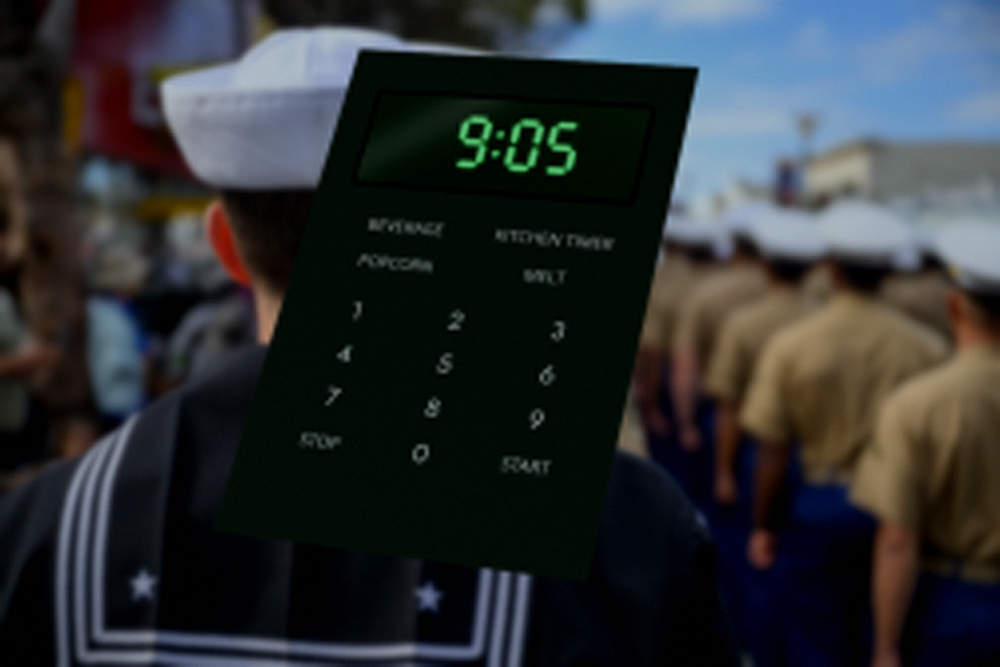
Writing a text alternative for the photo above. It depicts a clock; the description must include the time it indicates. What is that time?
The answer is 9:05
